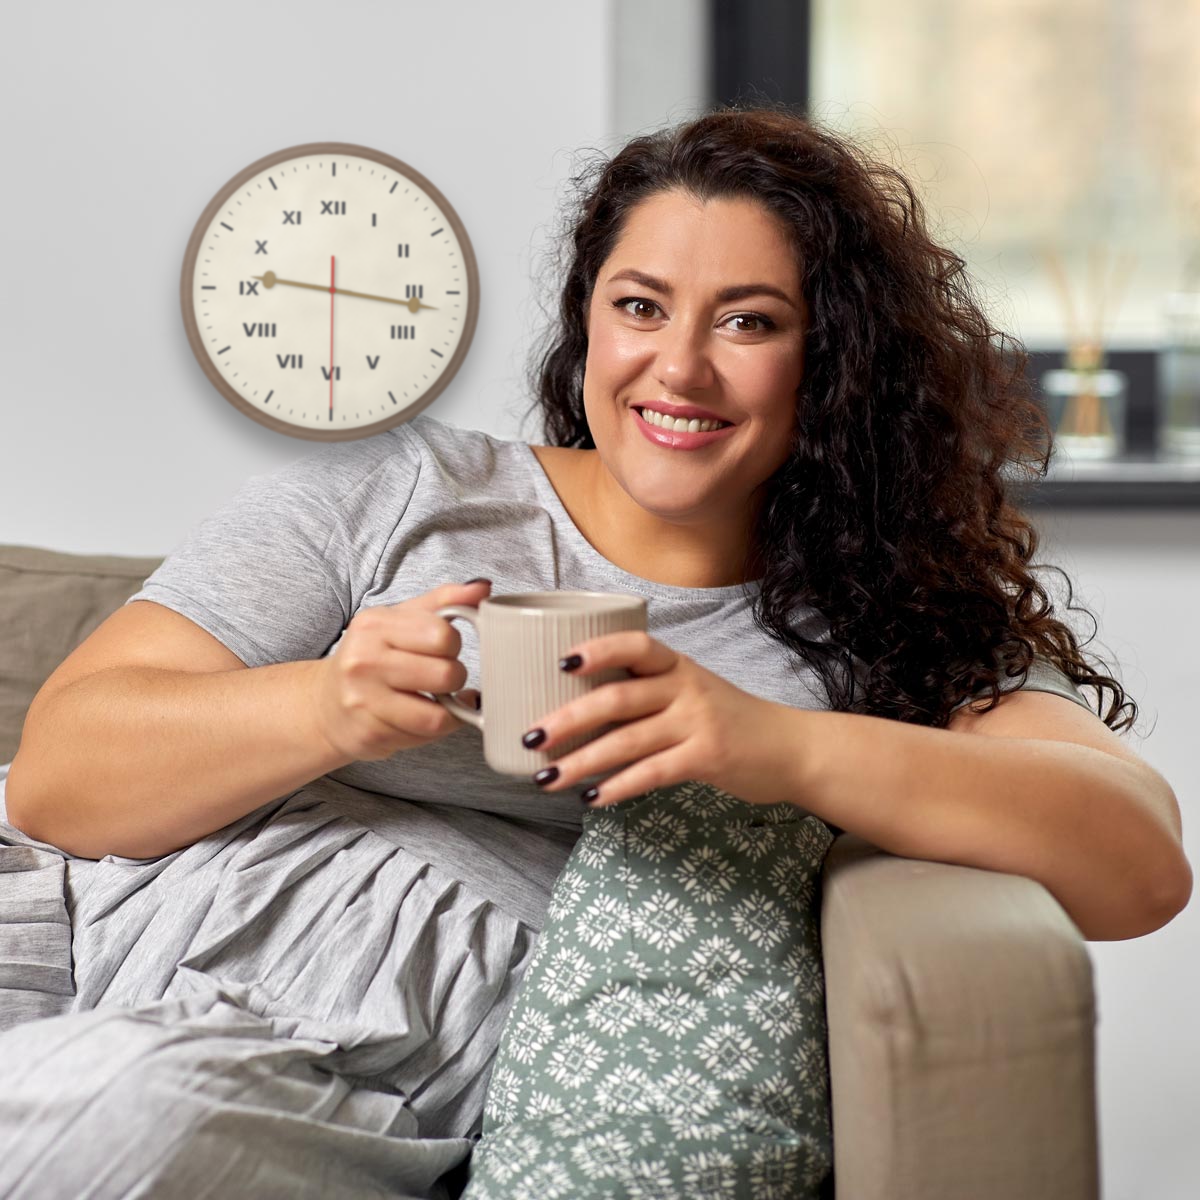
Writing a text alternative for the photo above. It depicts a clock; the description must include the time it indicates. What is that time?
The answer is 9:16:30
